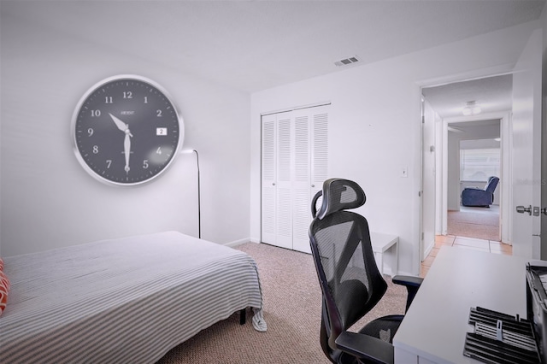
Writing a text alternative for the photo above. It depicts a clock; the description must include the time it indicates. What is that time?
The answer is 10:30
